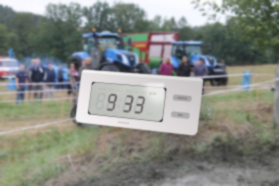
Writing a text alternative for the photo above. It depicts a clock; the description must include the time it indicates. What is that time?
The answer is 9:33
